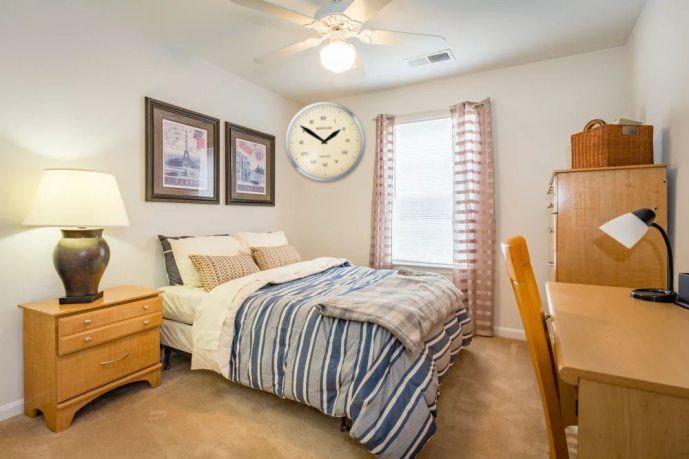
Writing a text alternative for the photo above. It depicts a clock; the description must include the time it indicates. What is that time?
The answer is 1:51
